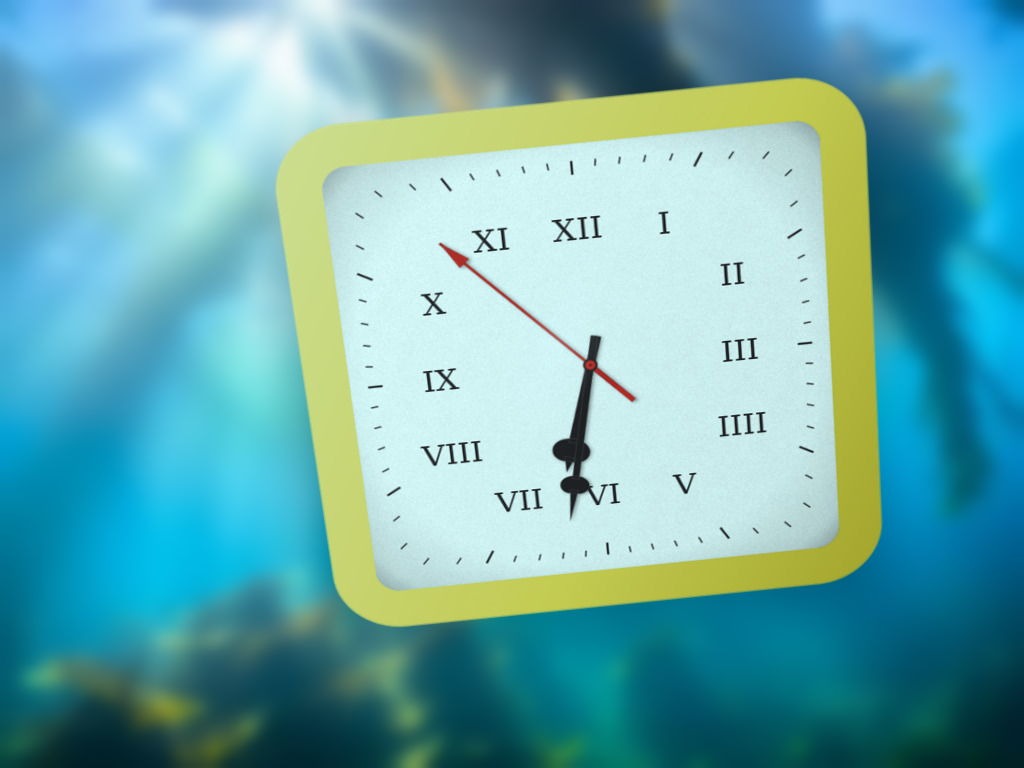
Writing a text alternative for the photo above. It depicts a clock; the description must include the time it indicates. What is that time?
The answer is 6:31:53
